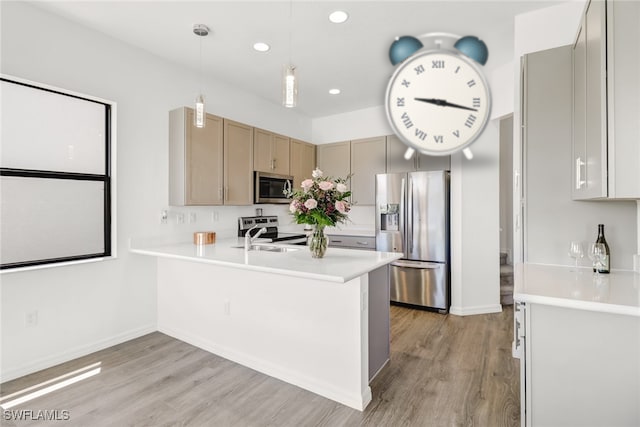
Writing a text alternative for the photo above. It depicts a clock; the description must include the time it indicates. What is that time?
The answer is 9:17
